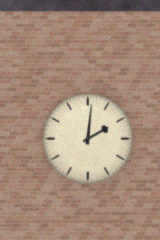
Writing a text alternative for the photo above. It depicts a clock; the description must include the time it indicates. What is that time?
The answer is 2:01
